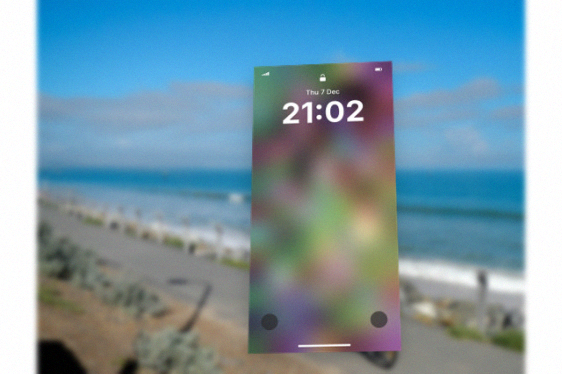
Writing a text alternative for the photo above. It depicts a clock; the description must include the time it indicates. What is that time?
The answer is 21:02
